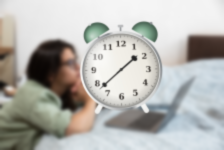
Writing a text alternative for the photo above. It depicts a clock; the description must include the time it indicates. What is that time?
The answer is 1:38
